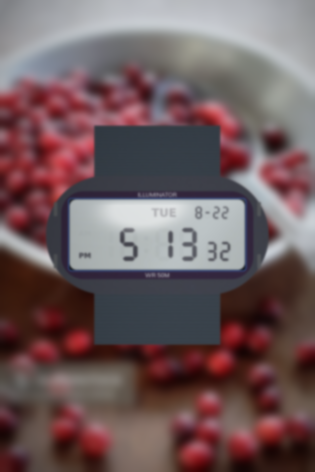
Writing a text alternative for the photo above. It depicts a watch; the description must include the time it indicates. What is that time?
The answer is 5:13:32
